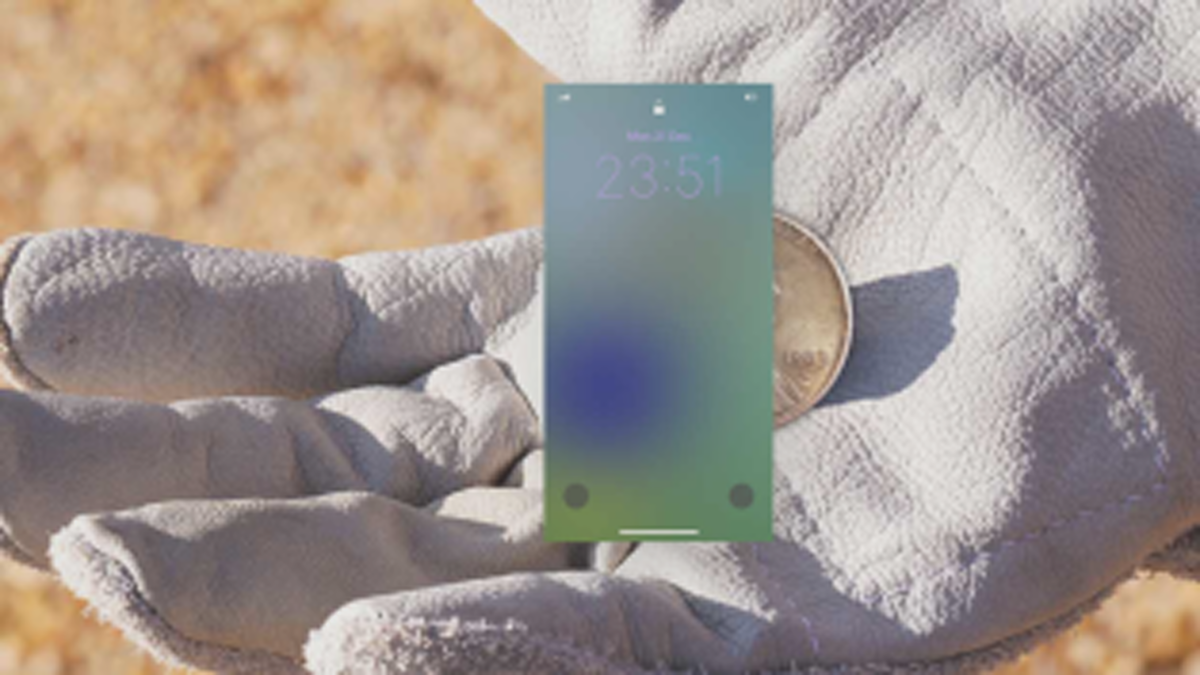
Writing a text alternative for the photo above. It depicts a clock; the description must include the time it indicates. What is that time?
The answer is 23:51
